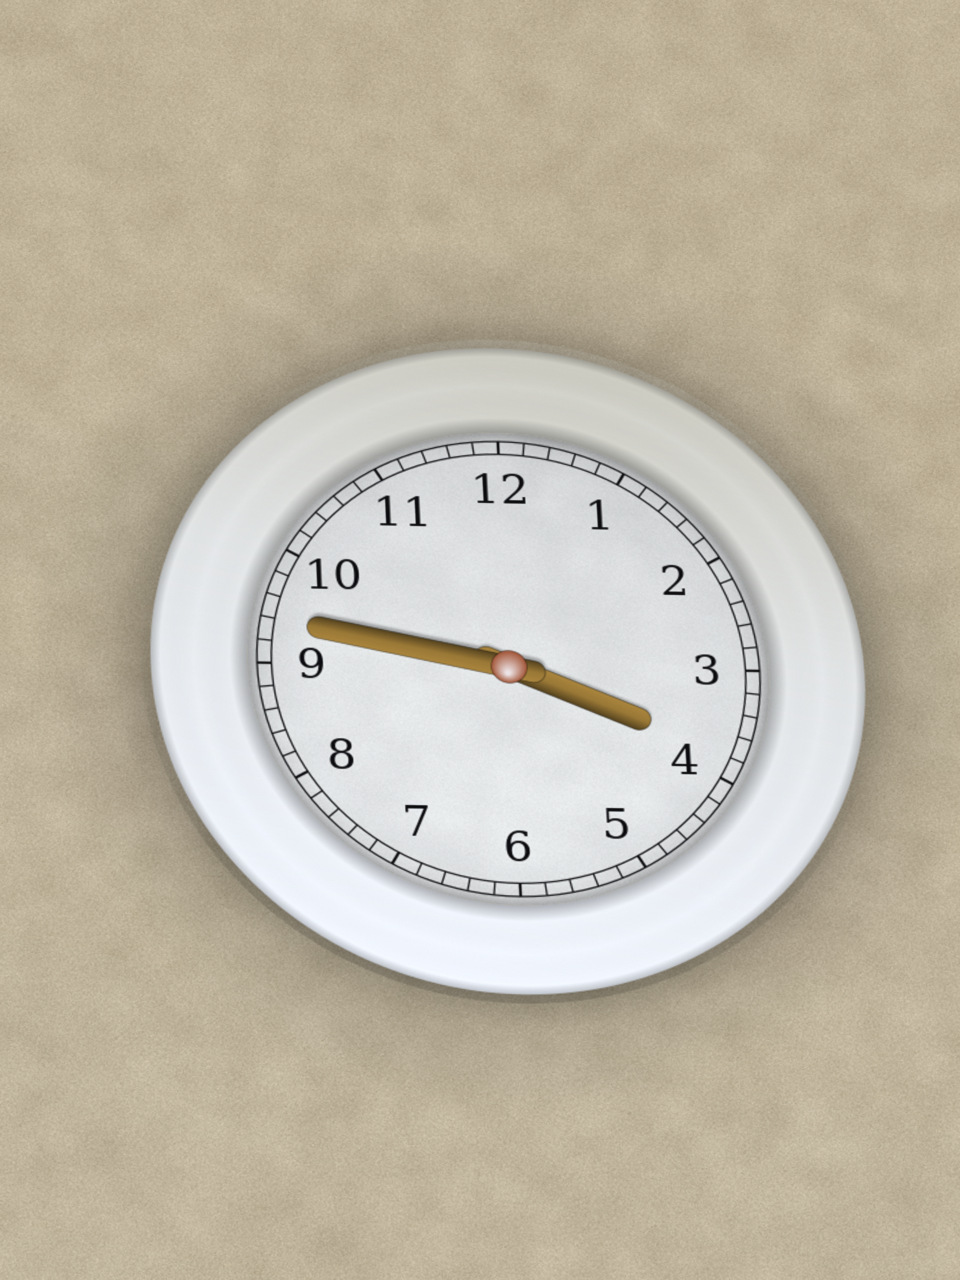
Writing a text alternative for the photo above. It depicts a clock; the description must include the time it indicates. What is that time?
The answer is 3:47
